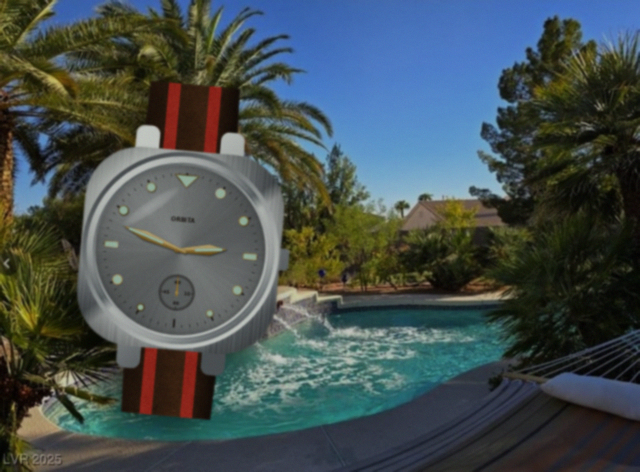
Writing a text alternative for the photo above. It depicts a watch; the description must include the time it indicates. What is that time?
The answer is 2:48
